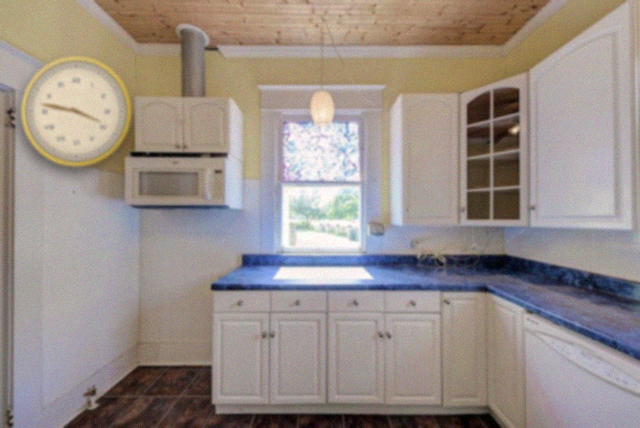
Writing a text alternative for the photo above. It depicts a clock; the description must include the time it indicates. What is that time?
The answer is 3:47
